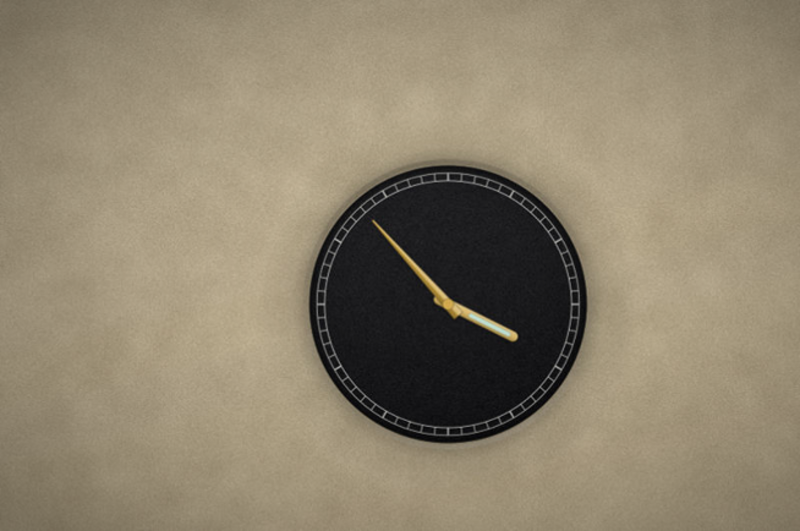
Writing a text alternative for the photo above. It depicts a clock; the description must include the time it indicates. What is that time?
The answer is 3:53
